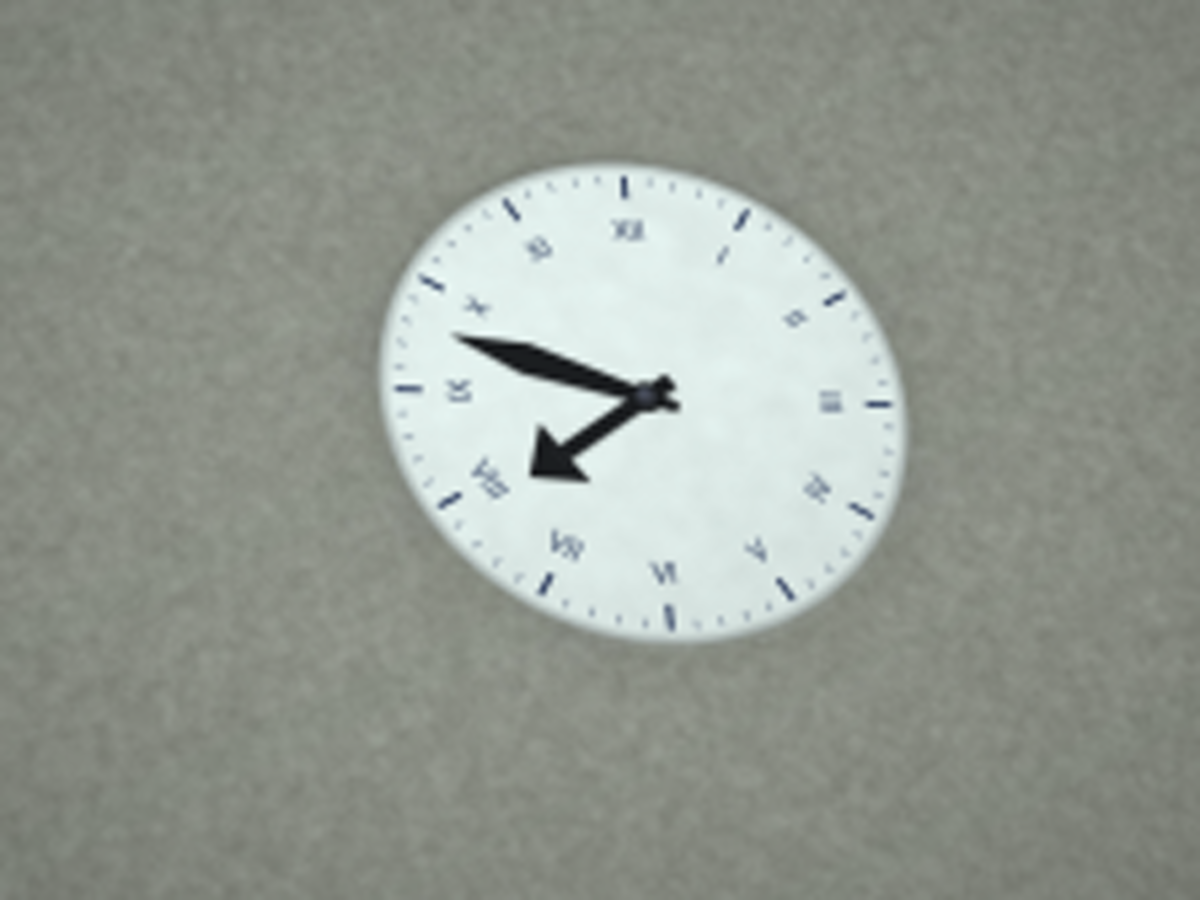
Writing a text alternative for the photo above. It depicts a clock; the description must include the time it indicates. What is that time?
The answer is 7:48
